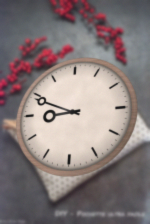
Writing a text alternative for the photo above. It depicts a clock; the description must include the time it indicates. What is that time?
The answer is 8:49
